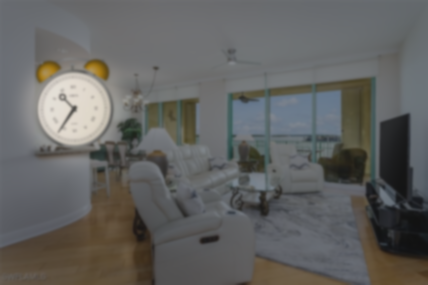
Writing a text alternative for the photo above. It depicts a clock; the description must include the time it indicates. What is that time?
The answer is 10:36
